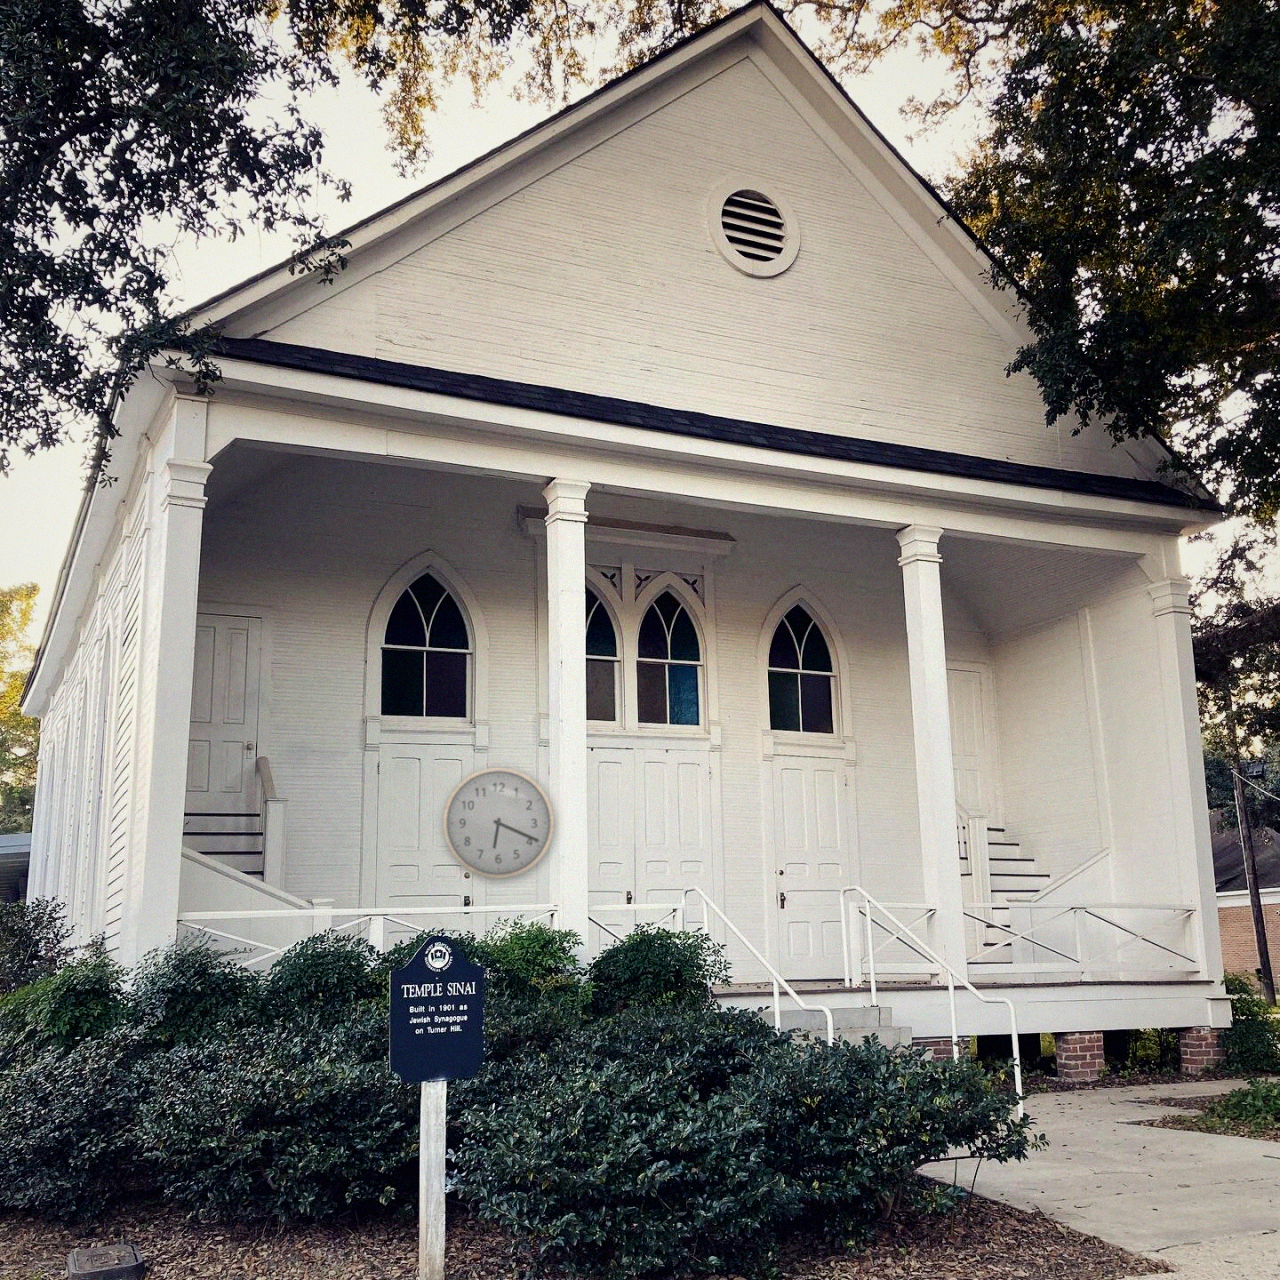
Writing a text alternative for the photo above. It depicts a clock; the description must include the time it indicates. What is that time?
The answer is 6:19
